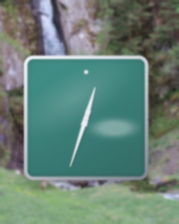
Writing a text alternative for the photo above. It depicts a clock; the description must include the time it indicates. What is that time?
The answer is 12:33
